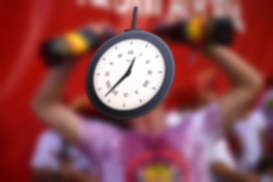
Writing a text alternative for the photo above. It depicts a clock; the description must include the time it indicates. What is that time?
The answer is 12:37
